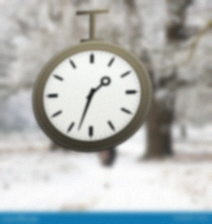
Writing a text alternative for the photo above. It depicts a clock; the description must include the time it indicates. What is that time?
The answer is 1:33
